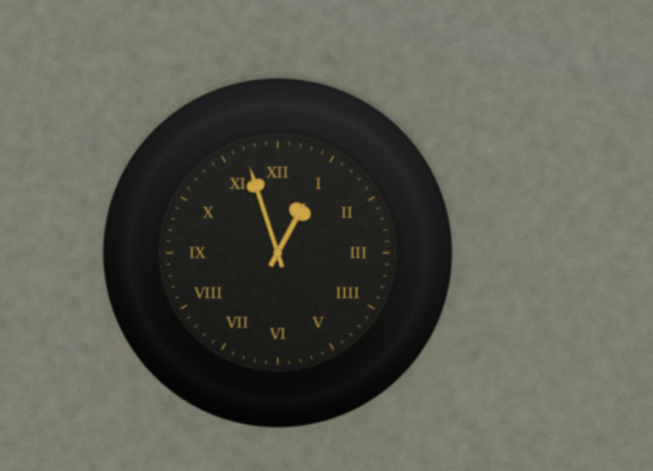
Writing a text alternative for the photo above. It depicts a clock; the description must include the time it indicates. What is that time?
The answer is 12:57
